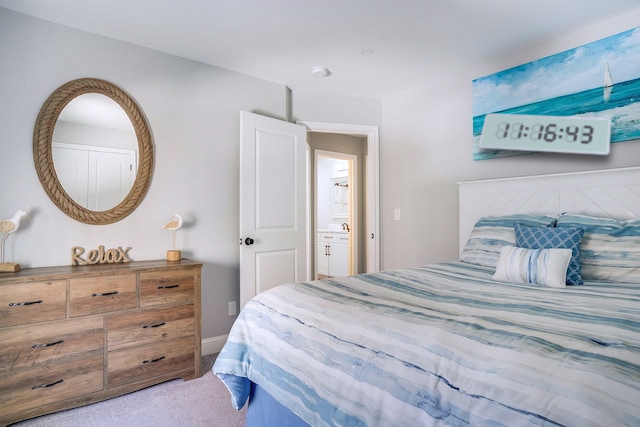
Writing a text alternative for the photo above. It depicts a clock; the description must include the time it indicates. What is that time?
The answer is 11:16:43
